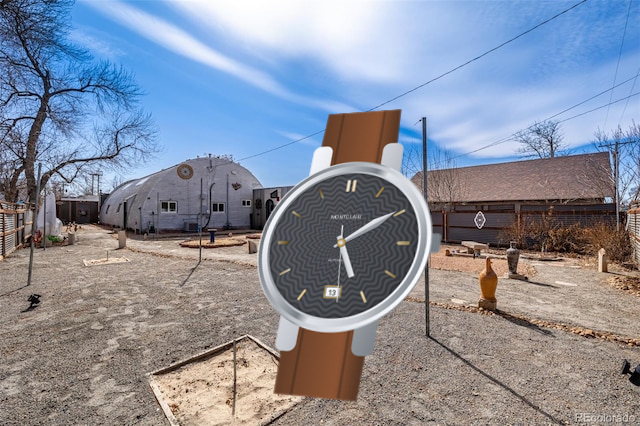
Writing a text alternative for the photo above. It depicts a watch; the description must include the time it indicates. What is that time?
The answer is 5:09:29
